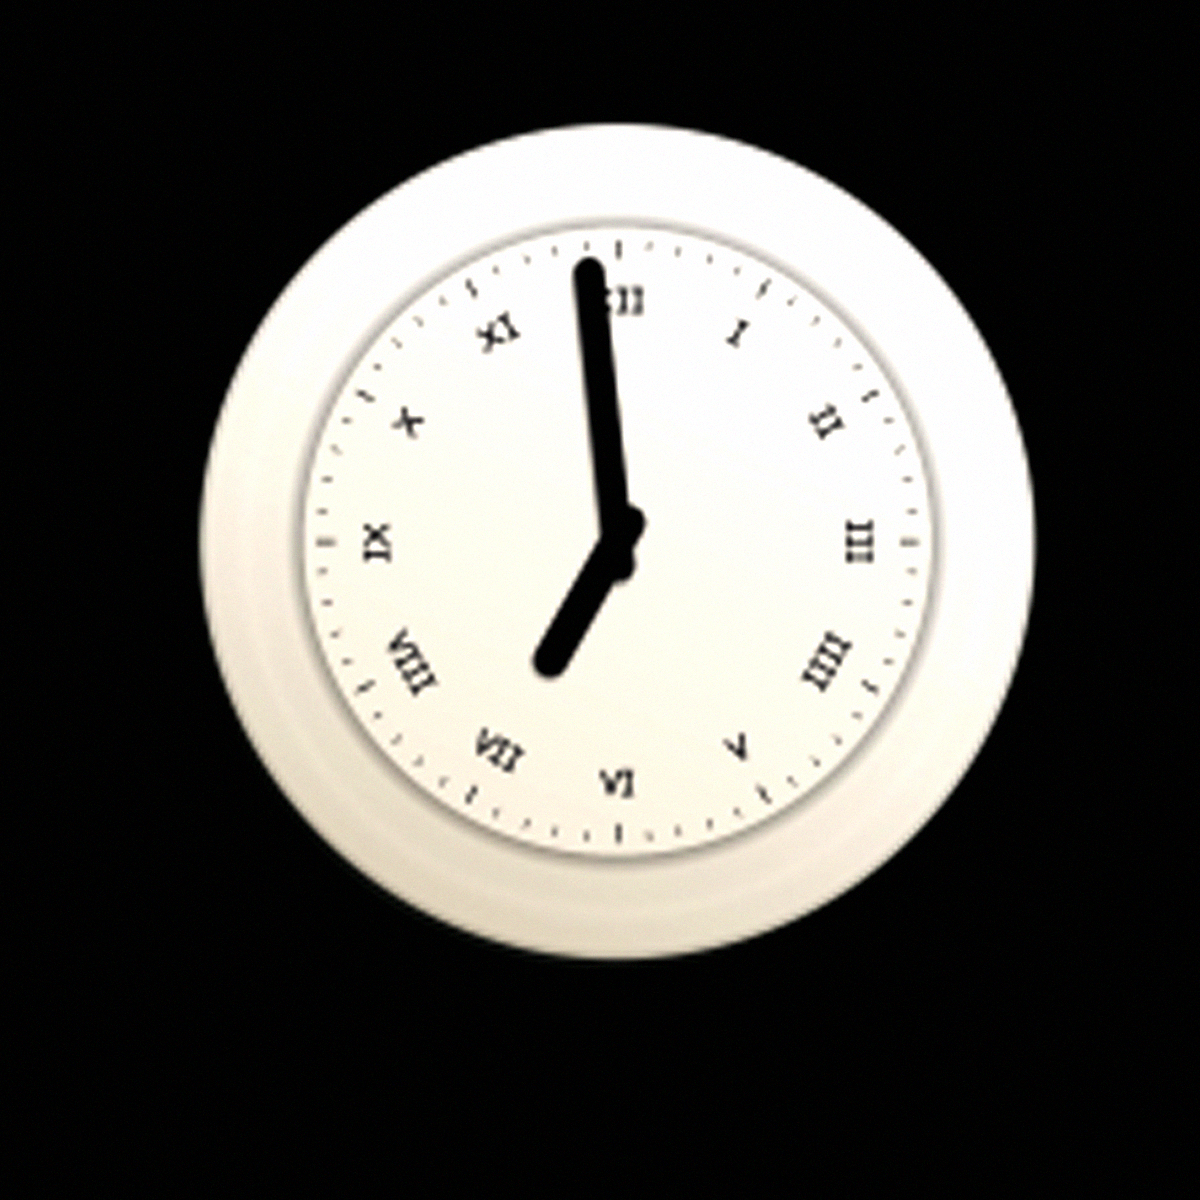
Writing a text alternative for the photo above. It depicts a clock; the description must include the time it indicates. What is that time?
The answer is 6:59
